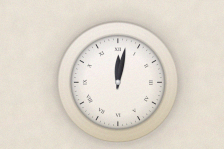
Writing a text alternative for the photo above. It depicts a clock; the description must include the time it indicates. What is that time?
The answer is 12:02
